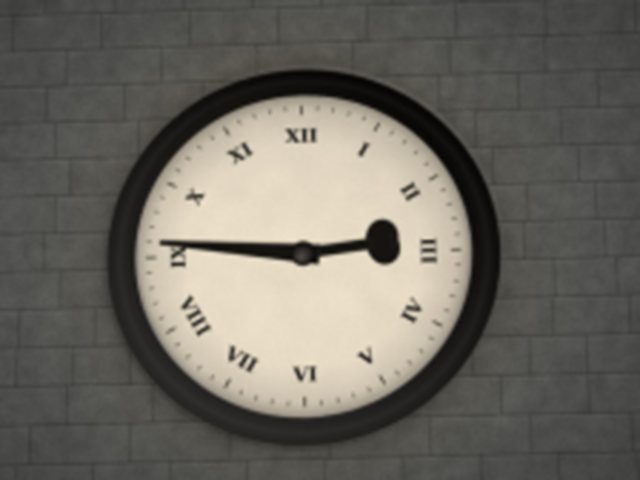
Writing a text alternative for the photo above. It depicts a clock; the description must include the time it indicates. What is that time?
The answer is 2:46
